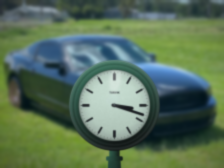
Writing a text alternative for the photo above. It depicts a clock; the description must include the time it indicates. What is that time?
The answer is 3:18
